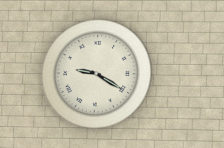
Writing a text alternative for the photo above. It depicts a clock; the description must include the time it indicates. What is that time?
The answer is 9:20
